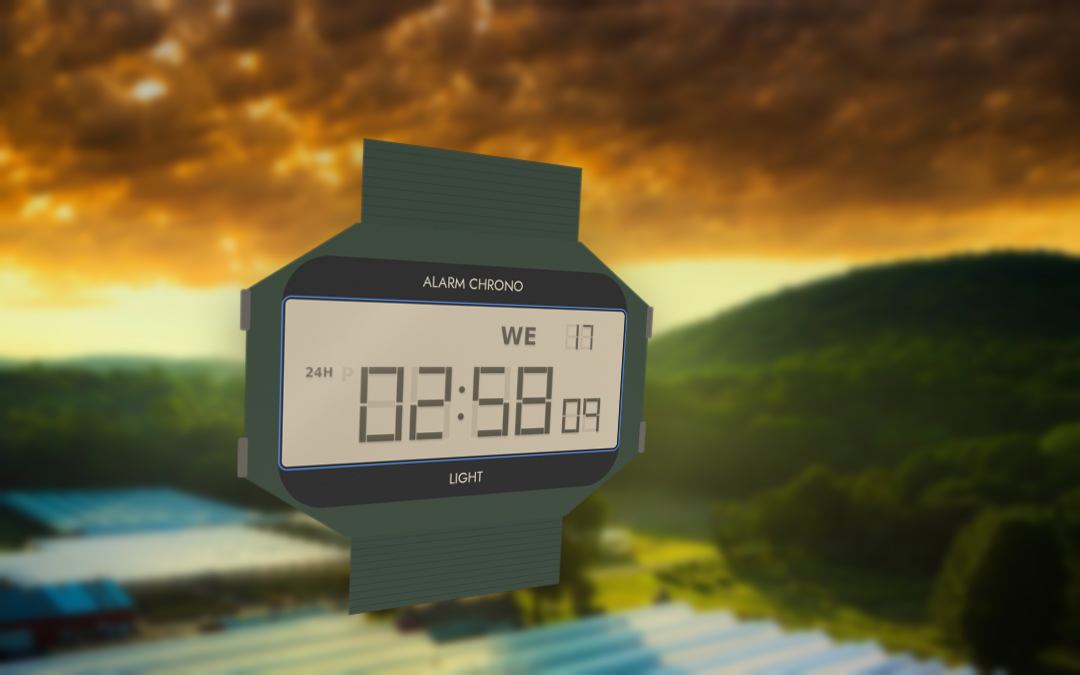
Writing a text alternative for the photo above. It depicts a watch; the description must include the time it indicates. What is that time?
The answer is 2:58:09
